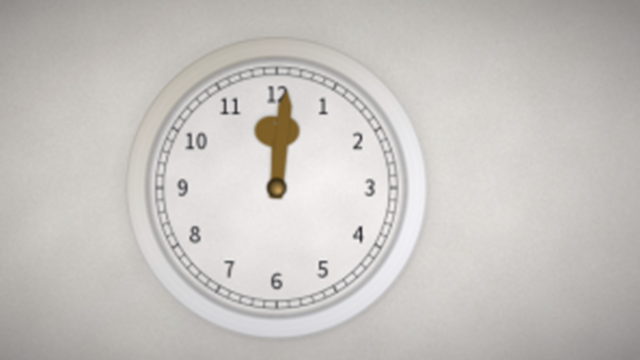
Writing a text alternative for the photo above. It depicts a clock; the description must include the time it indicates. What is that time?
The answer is 12:01
